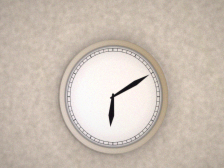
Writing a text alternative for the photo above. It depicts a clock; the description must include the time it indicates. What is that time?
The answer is 6:10
